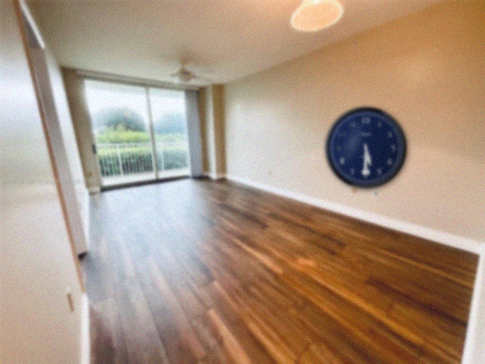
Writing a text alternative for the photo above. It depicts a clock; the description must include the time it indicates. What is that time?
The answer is 5:30
